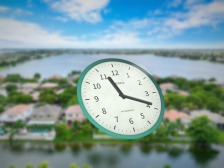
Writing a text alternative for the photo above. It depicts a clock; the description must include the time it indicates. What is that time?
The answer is 11:19
